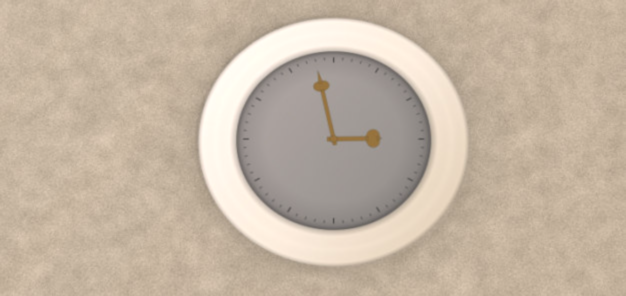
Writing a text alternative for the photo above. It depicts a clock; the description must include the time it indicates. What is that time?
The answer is 2:58
